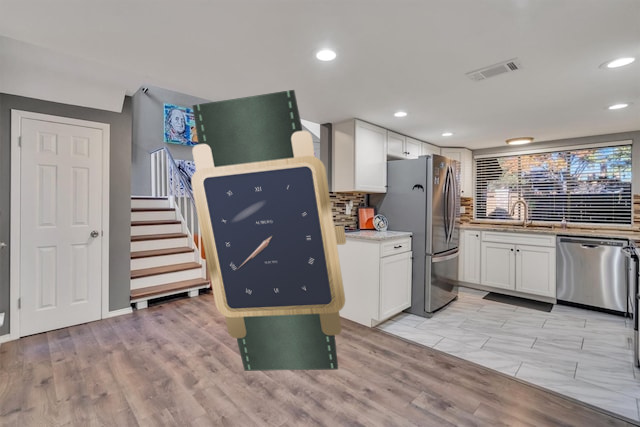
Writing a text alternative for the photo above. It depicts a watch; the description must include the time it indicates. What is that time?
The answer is 7:39
